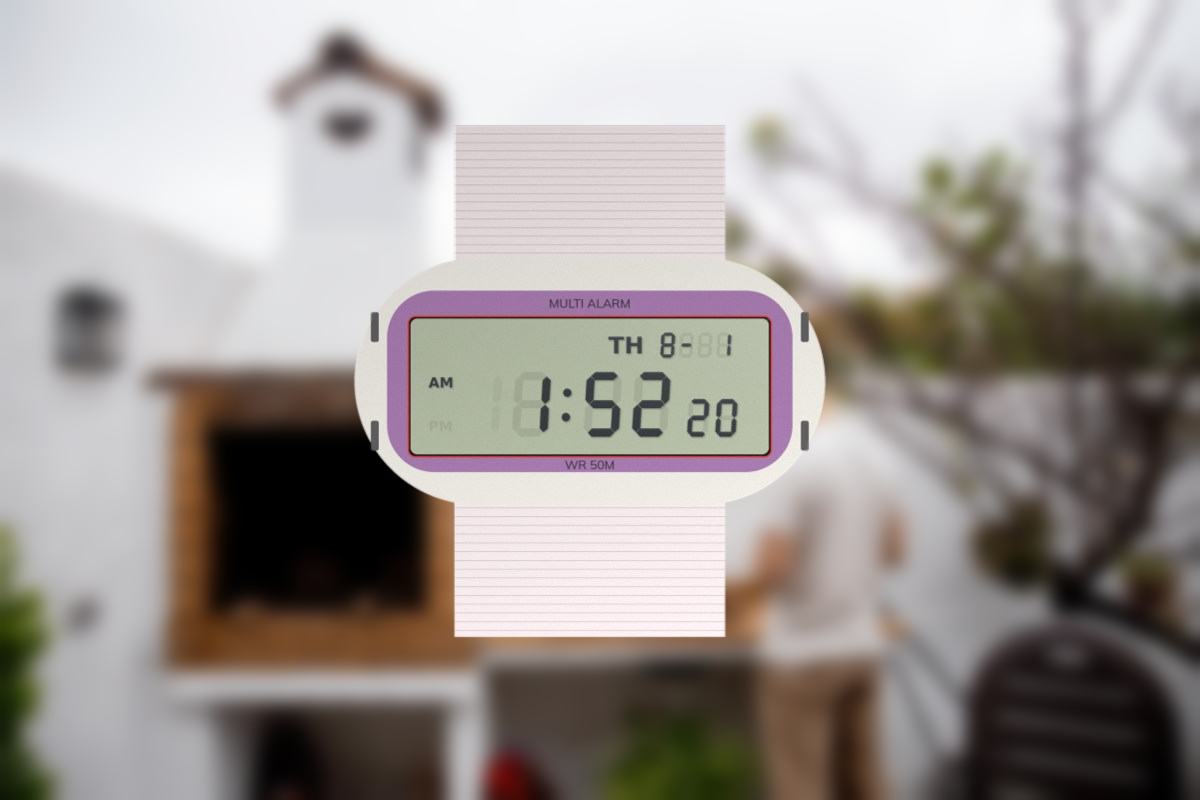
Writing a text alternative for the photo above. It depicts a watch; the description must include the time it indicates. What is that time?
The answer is 1:52:20
